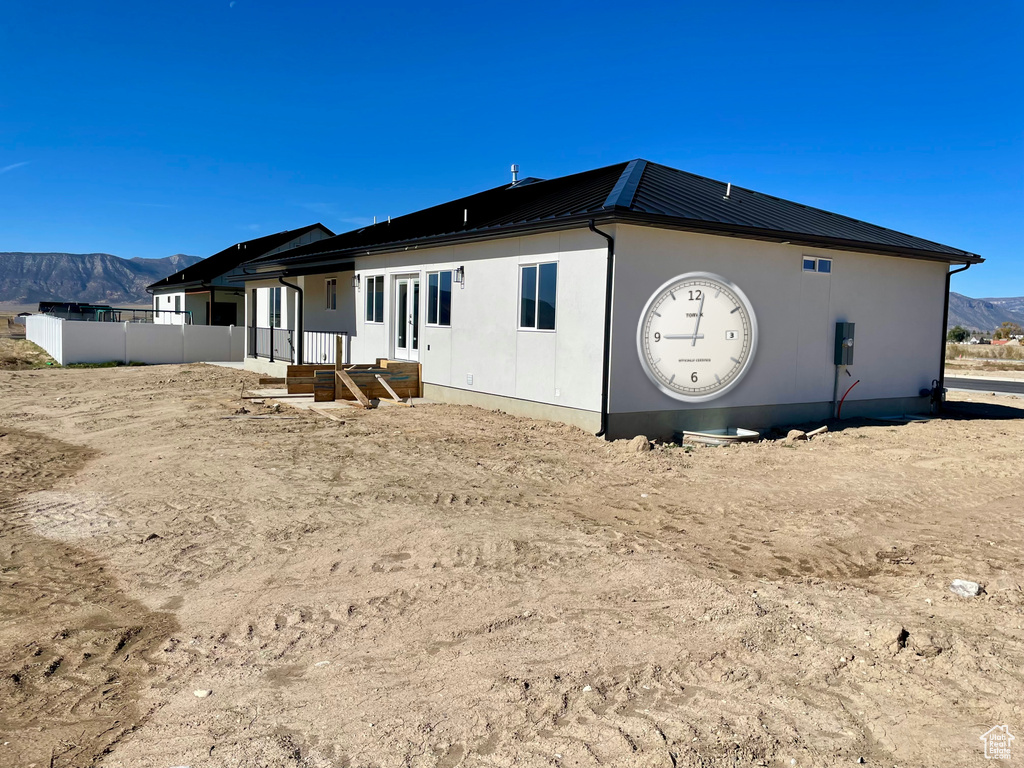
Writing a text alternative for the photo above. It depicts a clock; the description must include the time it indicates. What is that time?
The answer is 9:02
